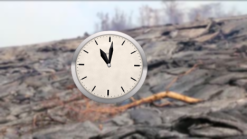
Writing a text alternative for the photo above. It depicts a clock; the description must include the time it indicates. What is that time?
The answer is 11:01
